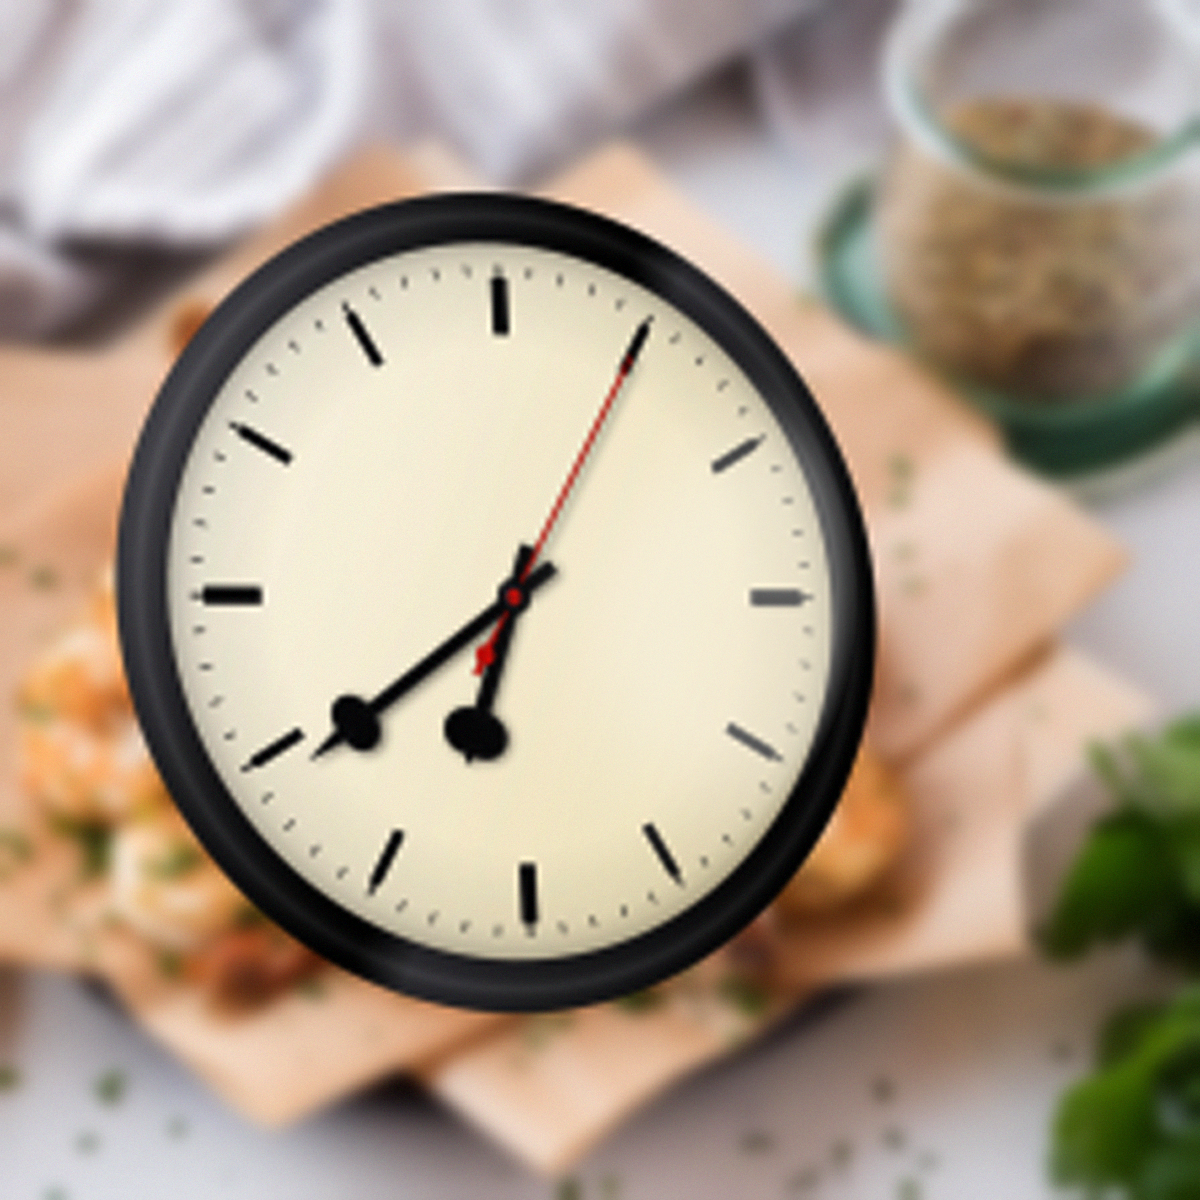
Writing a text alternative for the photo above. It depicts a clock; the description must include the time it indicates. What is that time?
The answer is 6:39:05
